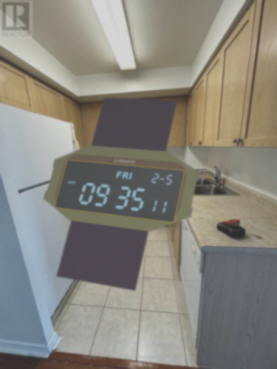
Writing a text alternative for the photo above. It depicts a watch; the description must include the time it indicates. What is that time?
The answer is 9:35:11
